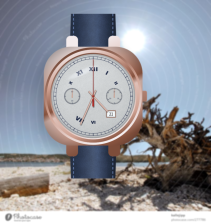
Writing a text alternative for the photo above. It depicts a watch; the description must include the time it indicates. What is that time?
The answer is 4:34
